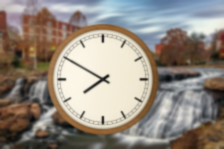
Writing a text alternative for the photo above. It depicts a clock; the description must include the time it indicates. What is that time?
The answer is 7:50
